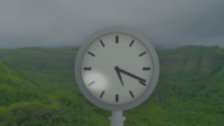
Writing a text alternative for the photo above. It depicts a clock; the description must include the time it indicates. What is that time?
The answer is 5:19
